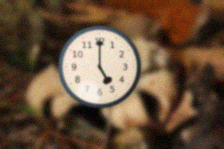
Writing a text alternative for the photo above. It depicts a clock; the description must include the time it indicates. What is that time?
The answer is 5:00
